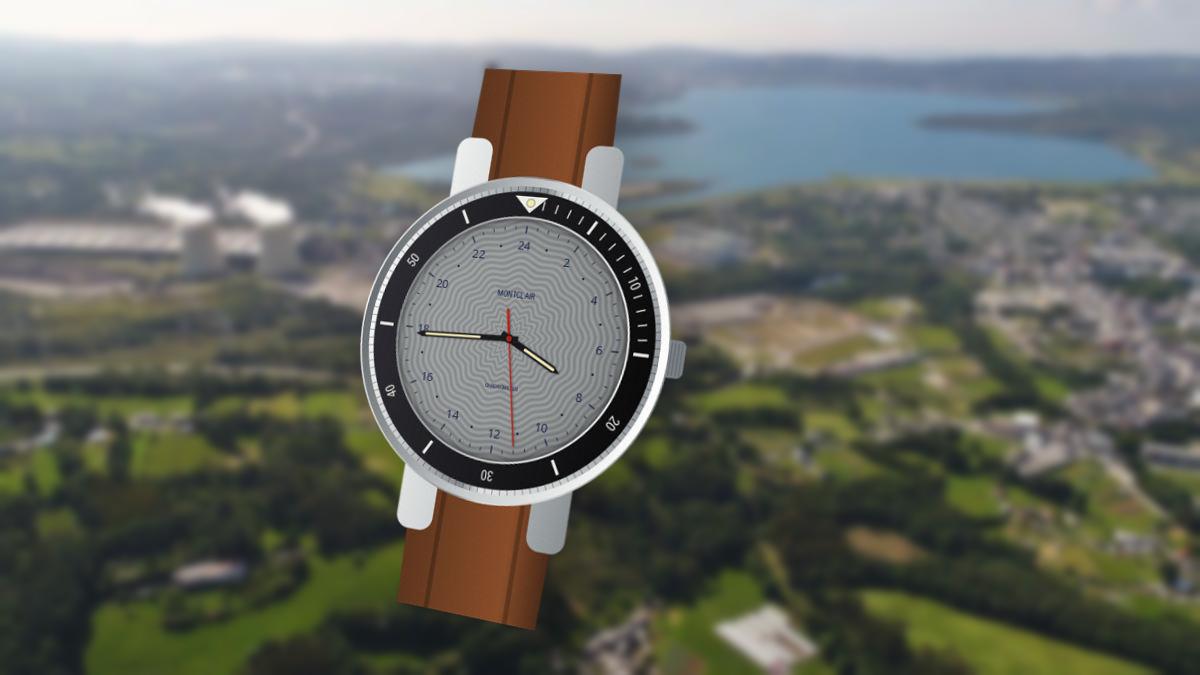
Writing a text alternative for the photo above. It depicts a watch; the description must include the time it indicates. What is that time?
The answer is 7:44:28
